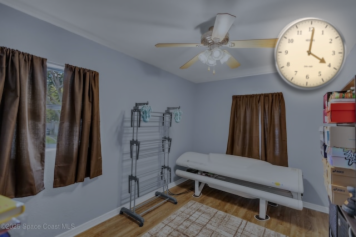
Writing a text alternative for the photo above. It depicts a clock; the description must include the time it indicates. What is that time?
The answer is 4:01
